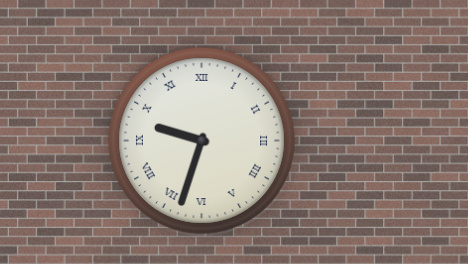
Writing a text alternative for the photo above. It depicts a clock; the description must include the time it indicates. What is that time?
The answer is 9:33
